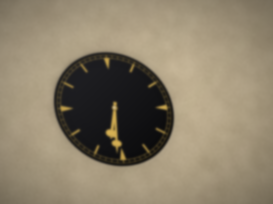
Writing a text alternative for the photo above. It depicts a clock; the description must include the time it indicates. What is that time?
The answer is 6:31
